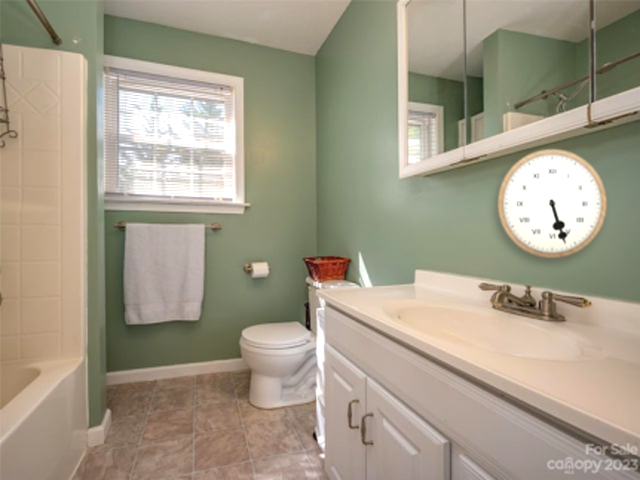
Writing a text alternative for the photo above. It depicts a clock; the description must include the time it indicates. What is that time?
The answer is 5:27
